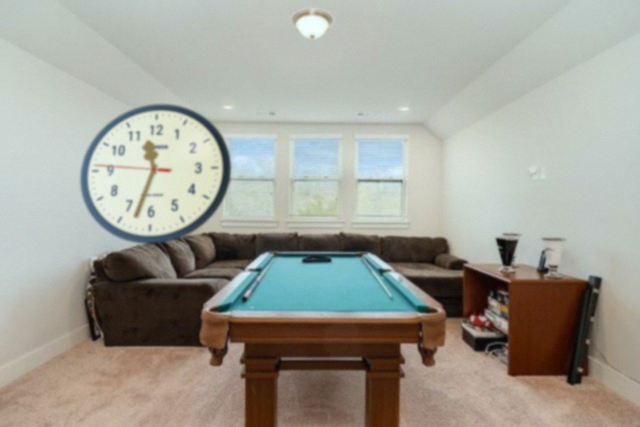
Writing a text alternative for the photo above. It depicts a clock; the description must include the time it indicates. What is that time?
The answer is 11:32:46
